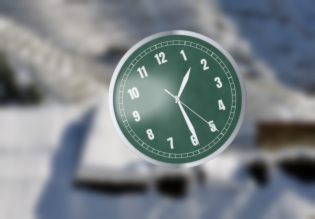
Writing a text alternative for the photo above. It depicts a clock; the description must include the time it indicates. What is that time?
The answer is 1:29:25
